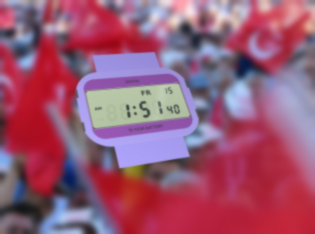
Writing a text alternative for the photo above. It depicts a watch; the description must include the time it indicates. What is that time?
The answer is 1:51:40
